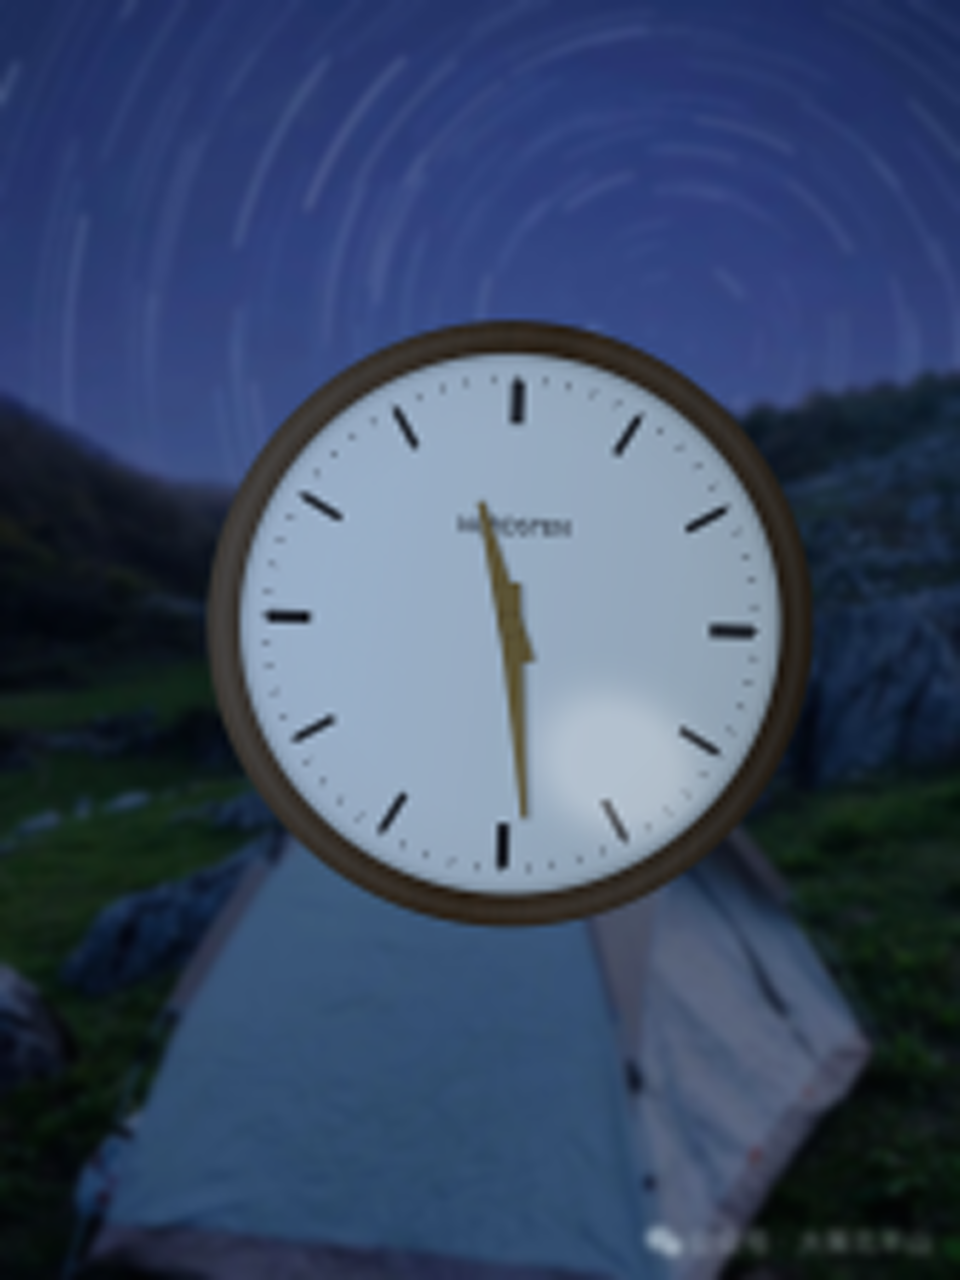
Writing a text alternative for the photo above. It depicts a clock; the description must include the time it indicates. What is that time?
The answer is 11:29
